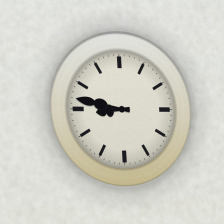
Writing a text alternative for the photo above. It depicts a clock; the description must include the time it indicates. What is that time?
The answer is 8:47
